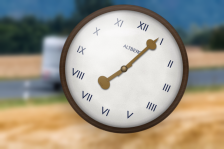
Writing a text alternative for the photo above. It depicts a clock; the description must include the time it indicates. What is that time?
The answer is 7:04
